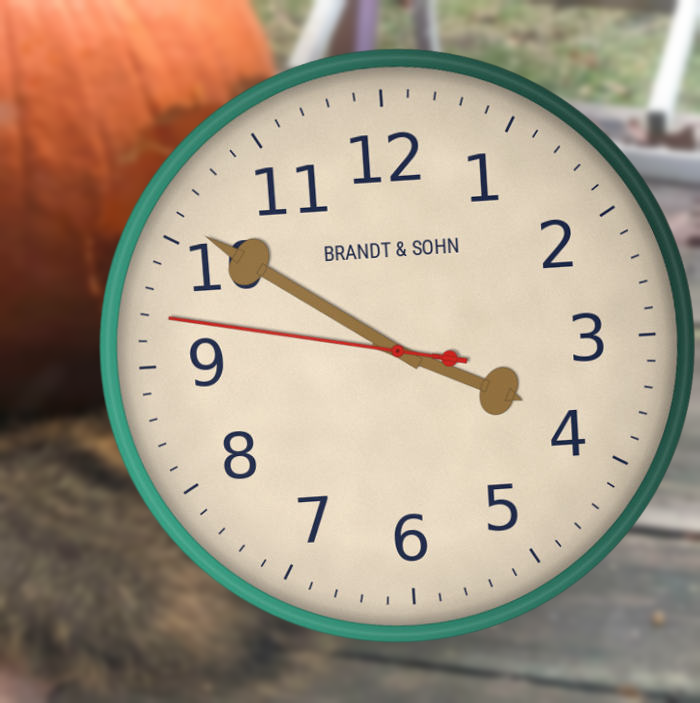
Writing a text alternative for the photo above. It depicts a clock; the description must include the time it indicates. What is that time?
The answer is 3:50:47
